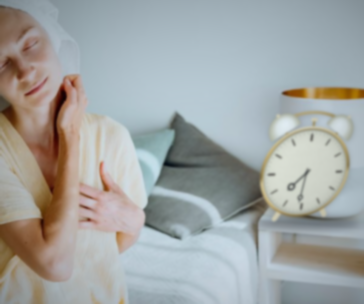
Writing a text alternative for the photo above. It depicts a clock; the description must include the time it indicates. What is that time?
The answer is 7:31
